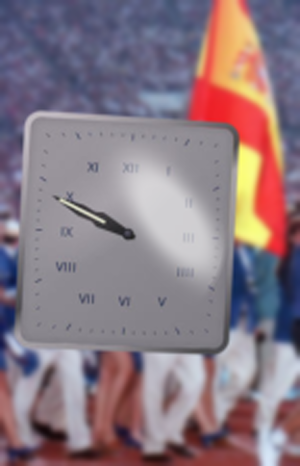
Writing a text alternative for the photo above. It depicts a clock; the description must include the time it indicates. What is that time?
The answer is 9:49
